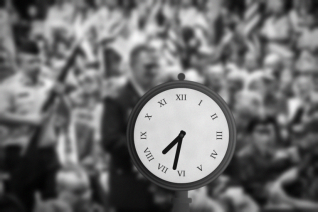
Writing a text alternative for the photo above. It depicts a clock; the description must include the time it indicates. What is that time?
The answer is 7:32
